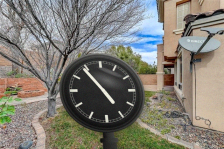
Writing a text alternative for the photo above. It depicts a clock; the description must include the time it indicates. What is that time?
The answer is 4:54
